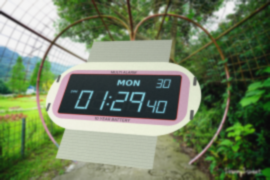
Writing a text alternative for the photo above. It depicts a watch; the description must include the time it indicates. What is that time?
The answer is 1:29:40
